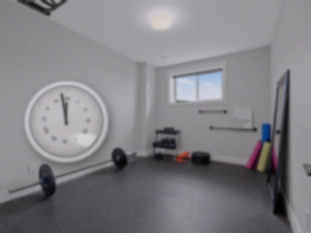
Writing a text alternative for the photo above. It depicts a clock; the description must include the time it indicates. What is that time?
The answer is 11:58
